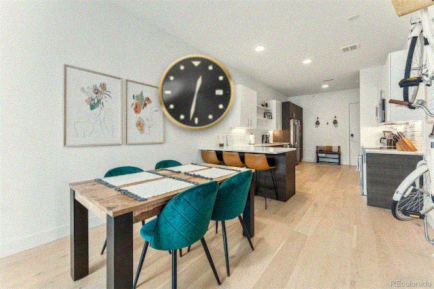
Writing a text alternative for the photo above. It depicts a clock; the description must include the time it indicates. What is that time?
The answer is 12:32
